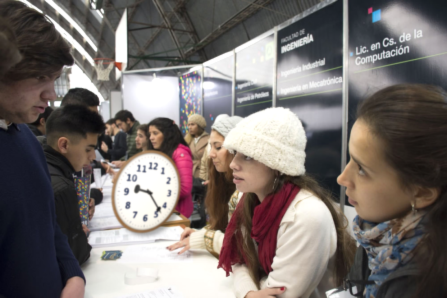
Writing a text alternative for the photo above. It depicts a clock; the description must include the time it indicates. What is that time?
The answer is 9:23
